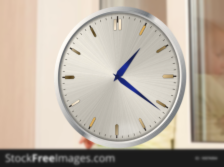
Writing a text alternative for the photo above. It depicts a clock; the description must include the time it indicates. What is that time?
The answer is 1:21
